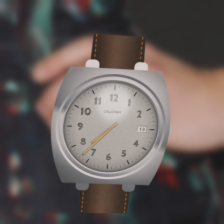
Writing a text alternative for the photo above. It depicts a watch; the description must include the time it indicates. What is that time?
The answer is 7:37
